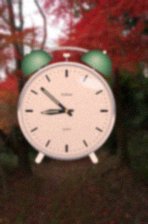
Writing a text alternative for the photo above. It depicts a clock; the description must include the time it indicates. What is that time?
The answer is 8:52
